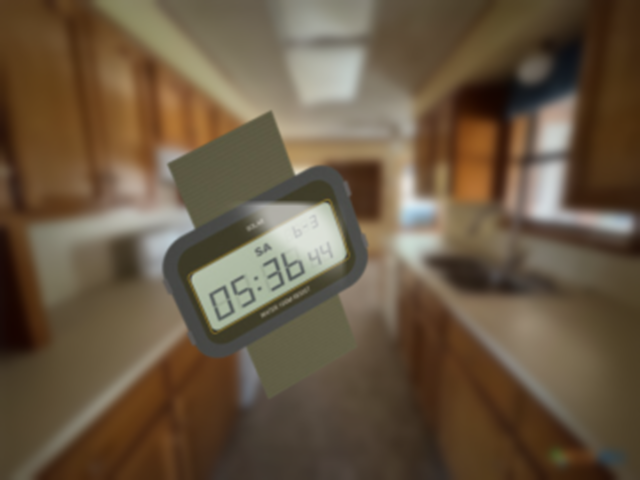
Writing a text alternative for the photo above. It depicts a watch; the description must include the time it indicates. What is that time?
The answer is 5:36:44
